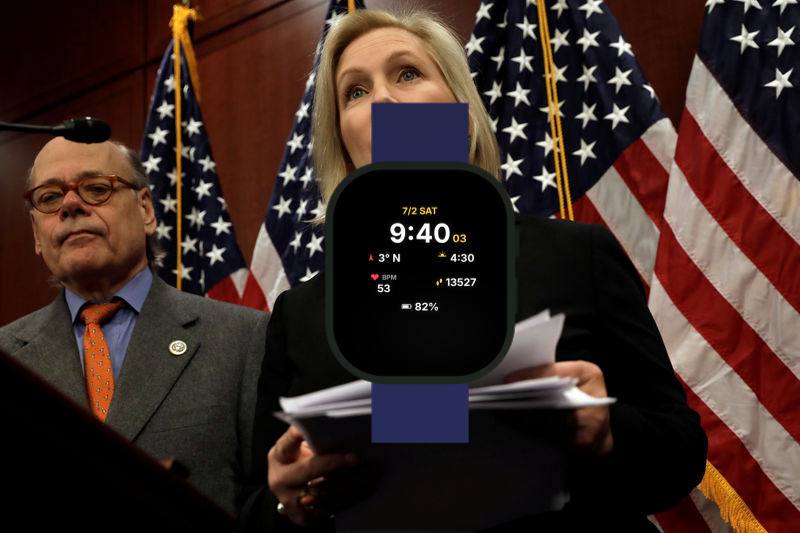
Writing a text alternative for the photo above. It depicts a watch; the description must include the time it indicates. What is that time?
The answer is 9:40:03
